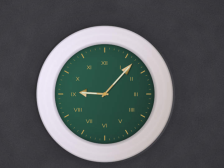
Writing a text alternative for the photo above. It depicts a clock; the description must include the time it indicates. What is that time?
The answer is 9:07
